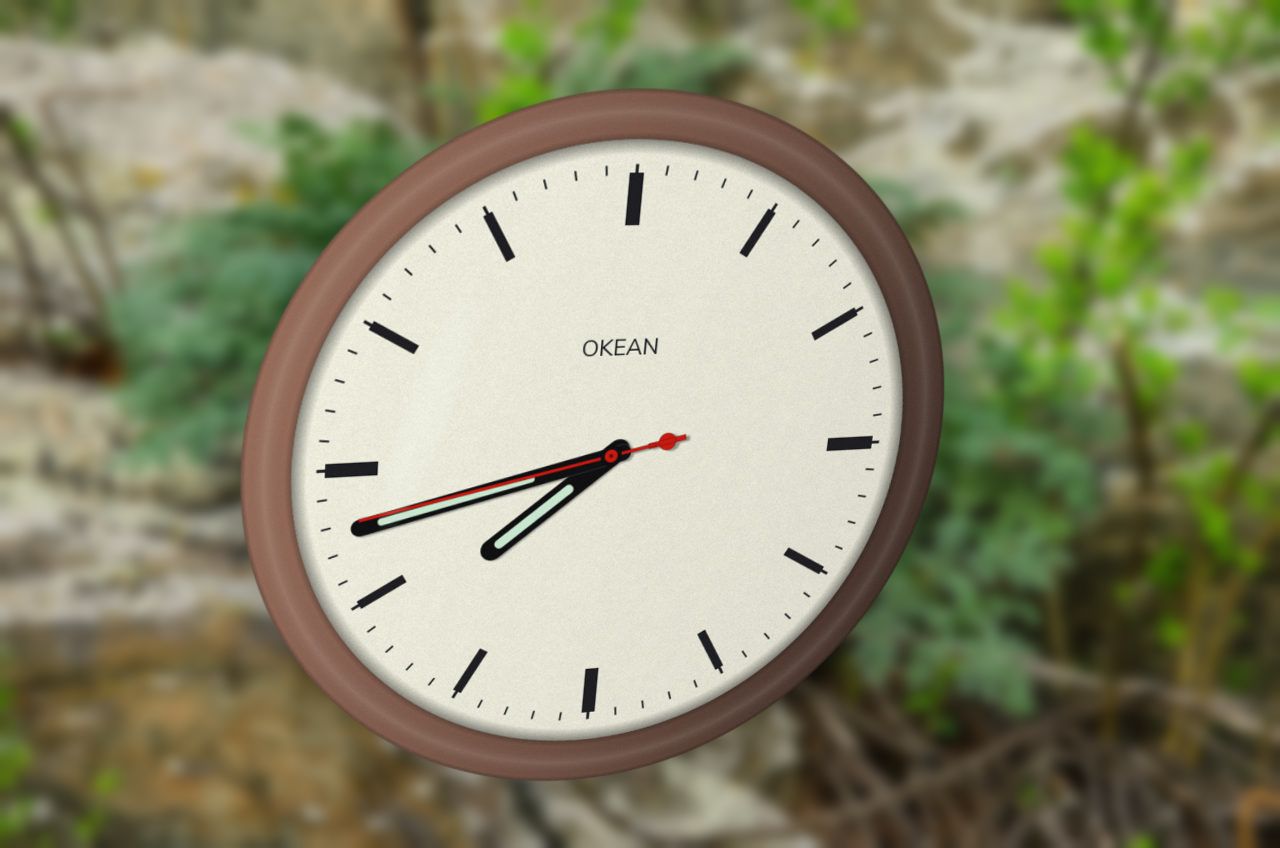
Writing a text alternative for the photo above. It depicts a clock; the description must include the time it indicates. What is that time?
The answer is 7:42:43
